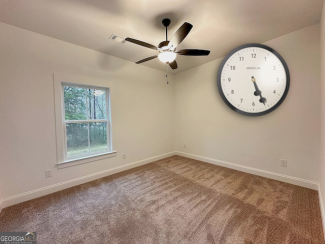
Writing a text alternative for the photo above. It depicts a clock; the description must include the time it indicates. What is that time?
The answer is 5:26
